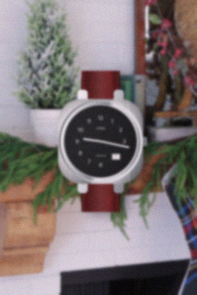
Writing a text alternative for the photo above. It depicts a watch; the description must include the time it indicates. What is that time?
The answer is 9:17
